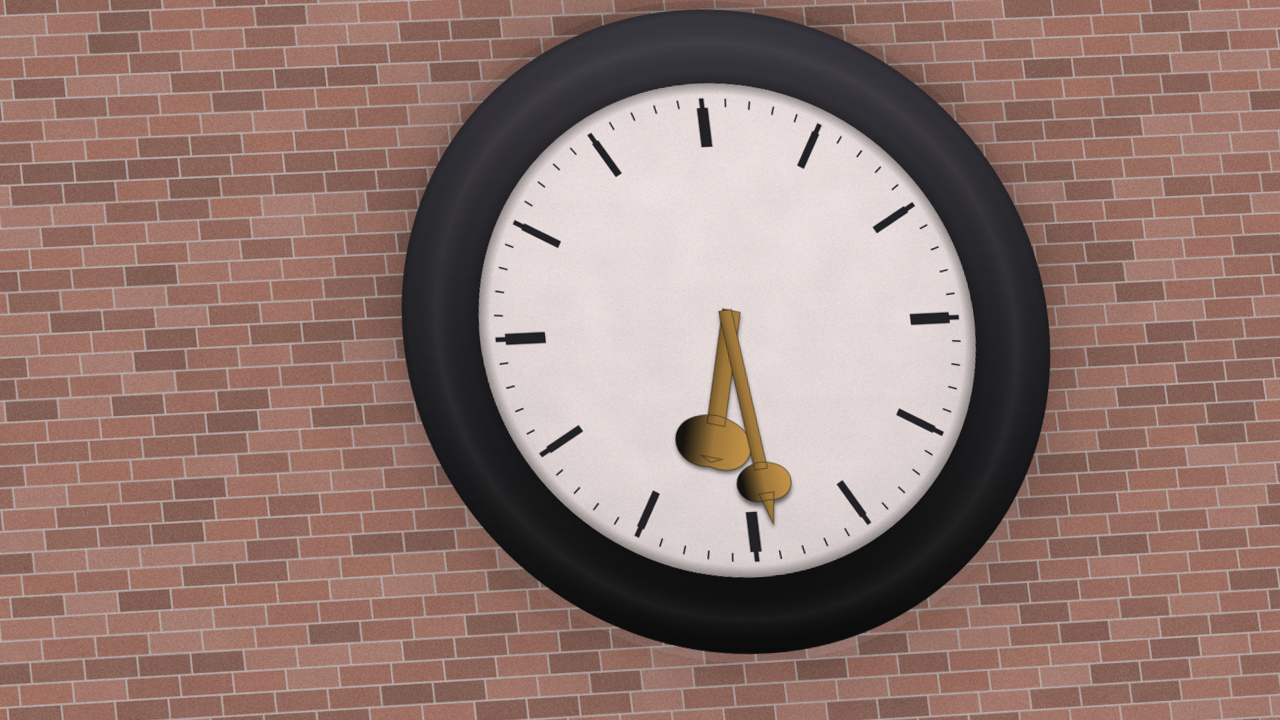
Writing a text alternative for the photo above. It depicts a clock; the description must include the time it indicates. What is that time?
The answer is 6:29
